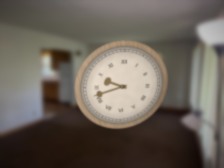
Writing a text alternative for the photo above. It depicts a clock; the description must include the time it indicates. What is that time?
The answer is 9:42
